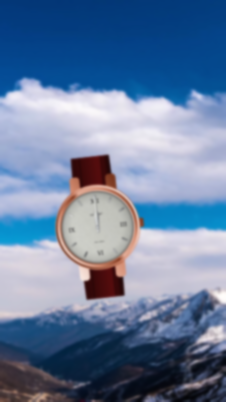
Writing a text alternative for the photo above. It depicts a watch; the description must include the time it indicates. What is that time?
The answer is 12:00
